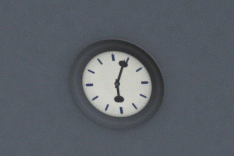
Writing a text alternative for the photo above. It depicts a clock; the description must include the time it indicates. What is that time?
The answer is 6:04
